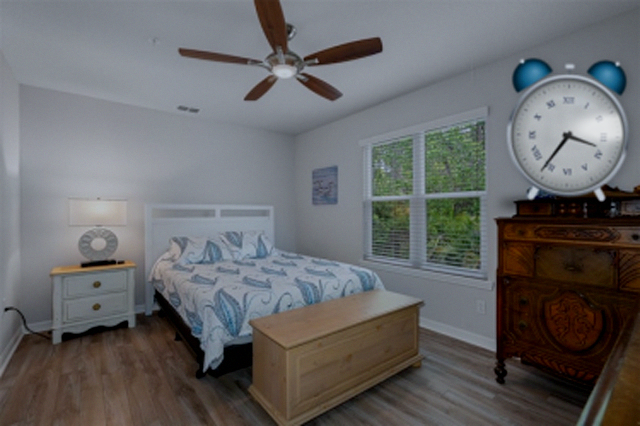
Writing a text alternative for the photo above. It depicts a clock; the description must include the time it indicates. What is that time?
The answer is 3:36
